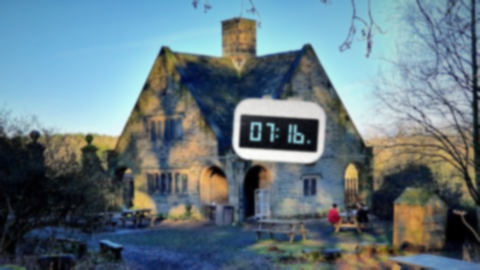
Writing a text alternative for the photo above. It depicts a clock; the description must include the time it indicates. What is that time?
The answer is 7:16
